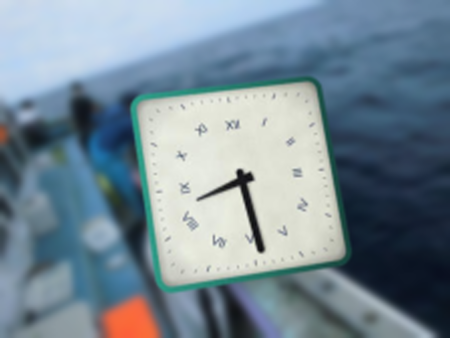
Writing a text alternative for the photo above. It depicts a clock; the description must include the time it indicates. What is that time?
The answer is 8:29
